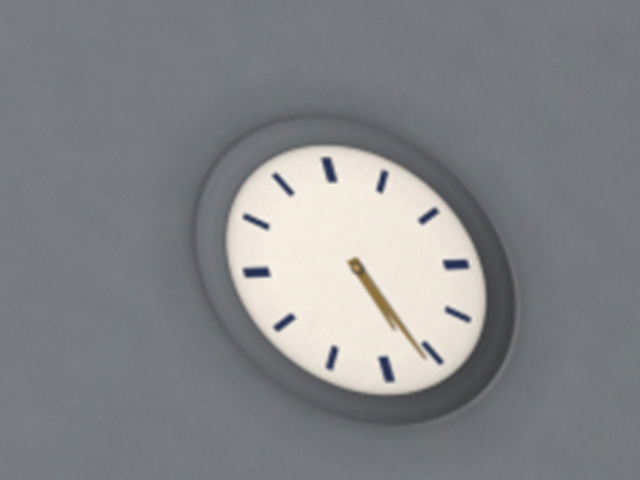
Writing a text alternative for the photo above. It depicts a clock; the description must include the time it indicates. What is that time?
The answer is 5:26
